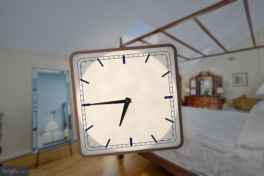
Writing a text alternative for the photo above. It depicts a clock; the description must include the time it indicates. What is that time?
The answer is 6:45
